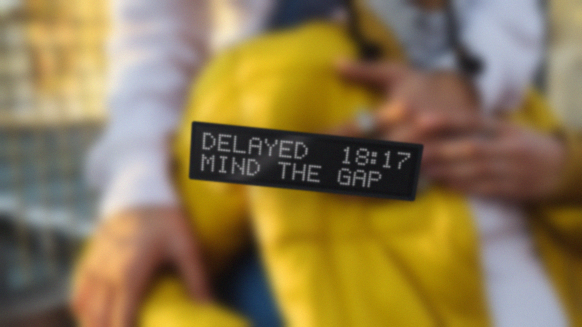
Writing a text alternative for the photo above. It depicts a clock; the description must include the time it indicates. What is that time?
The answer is 18:17
